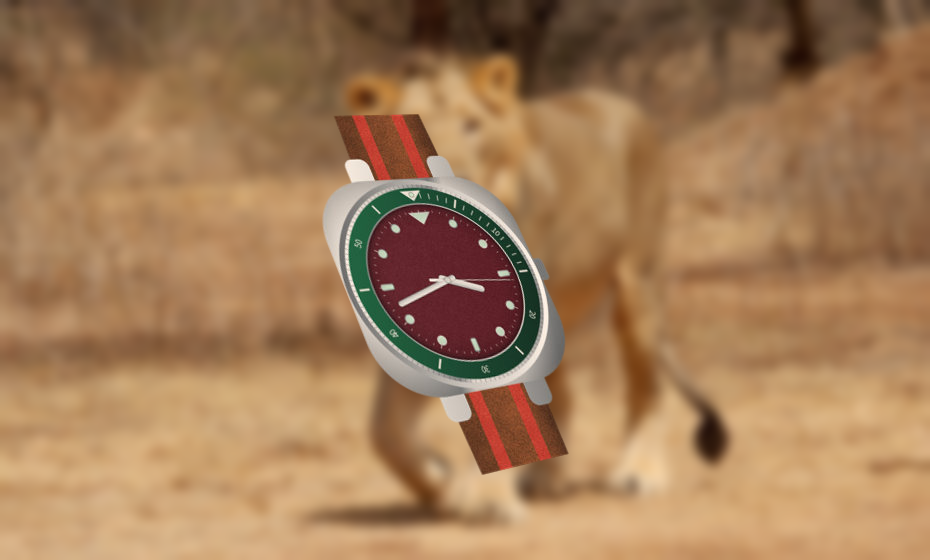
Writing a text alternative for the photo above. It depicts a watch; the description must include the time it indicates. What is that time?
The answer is 3:42:16
